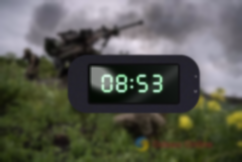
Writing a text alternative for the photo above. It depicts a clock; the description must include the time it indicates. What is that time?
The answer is 8:53
